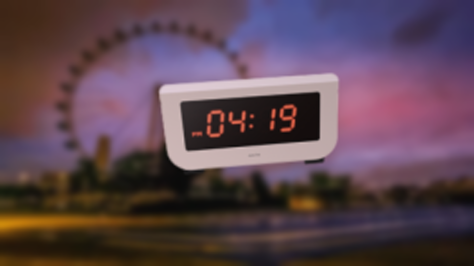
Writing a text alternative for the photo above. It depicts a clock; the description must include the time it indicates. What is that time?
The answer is 4:19
